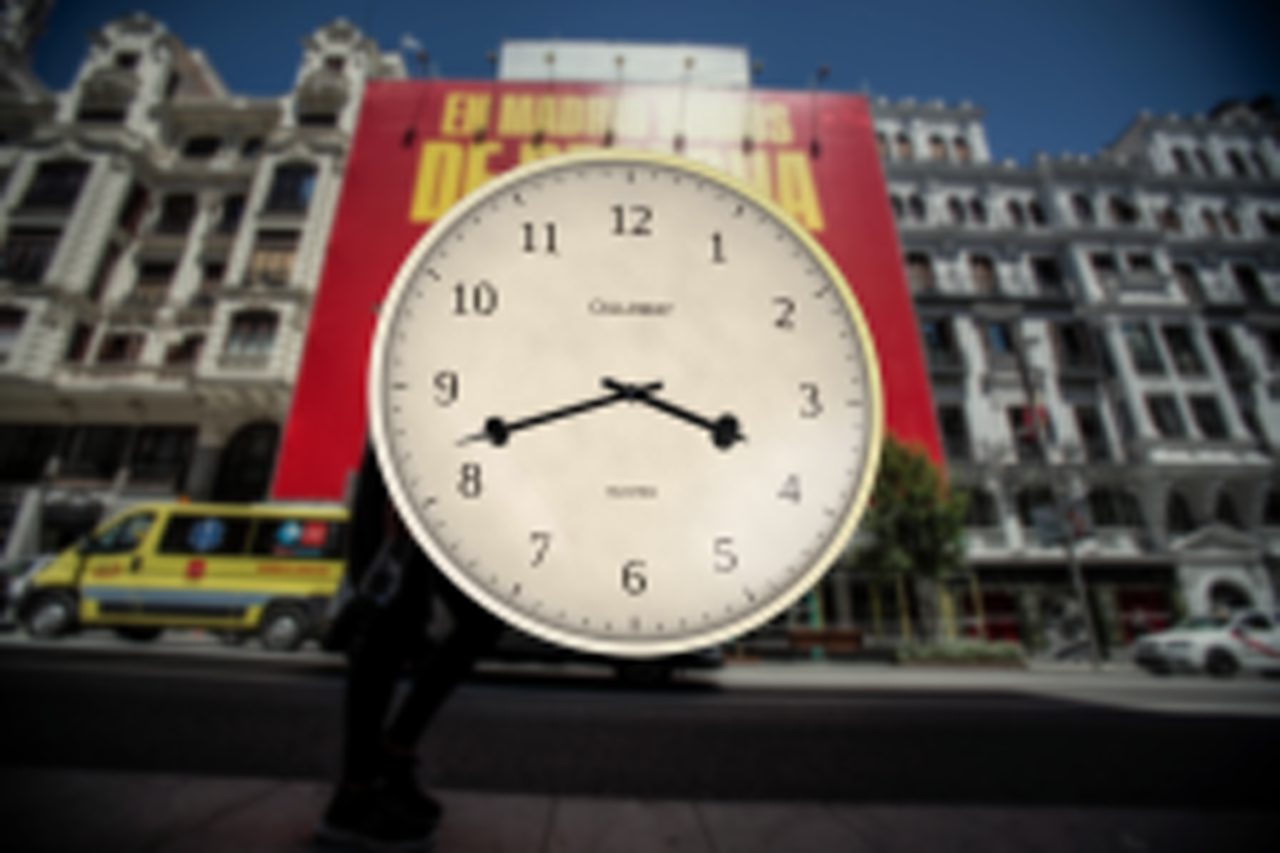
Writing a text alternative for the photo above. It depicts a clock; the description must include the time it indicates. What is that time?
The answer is 3:42
